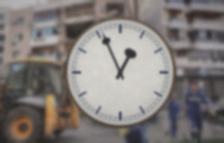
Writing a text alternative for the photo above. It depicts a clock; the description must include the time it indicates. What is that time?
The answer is 12:56
